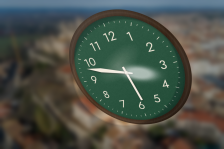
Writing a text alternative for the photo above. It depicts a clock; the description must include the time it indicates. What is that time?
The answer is 5:48
